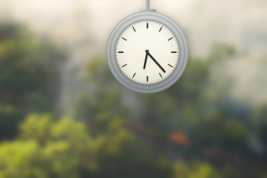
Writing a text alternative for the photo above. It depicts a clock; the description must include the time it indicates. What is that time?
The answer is 6:23
